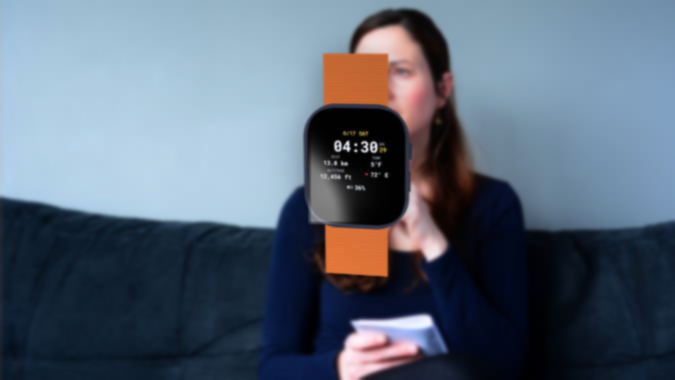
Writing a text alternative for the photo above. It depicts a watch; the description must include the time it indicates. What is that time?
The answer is 4:30
